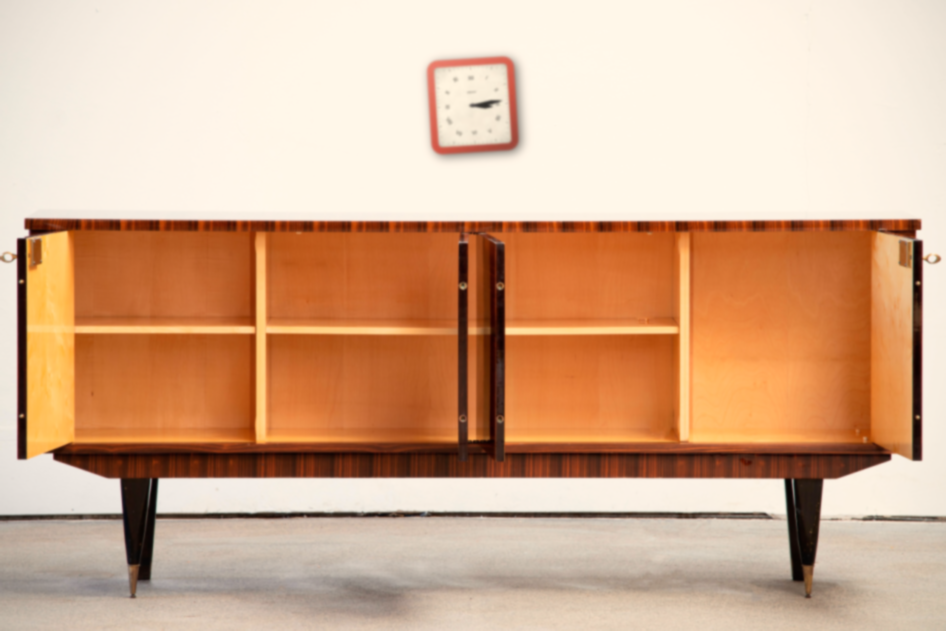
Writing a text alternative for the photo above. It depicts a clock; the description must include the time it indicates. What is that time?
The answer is 3:14
